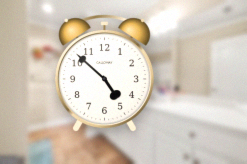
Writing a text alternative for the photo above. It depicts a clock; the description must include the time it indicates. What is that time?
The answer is 4:52
